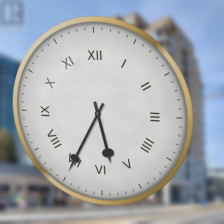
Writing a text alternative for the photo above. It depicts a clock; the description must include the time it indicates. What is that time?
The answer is 5:35
